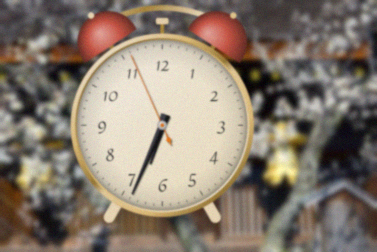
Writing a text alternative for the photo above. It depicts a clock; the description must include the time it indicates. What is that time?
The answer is 6:33:56
